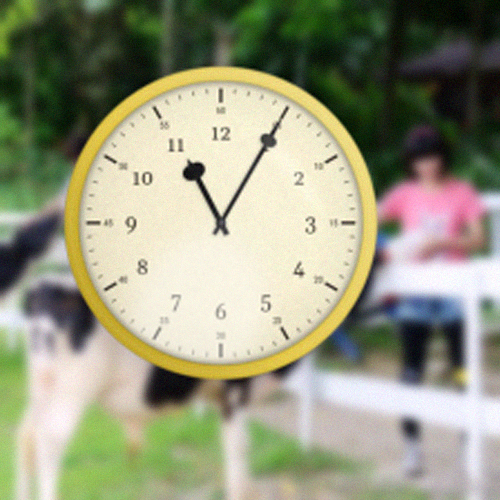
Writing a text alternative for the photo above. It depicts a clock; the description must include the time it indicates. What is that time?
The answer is 11:05
